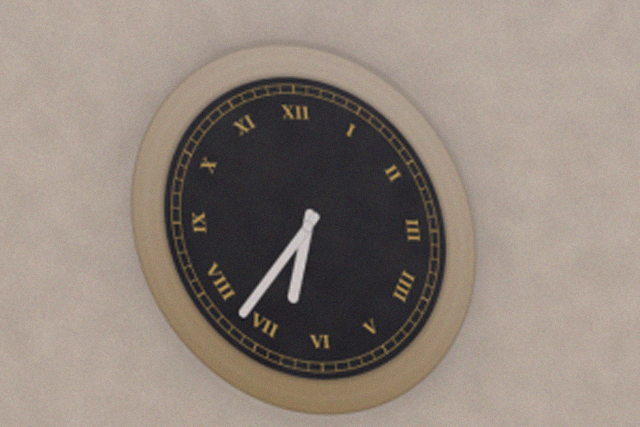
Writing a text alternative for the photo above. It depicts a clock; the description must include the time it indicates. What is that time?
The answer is 6:37
